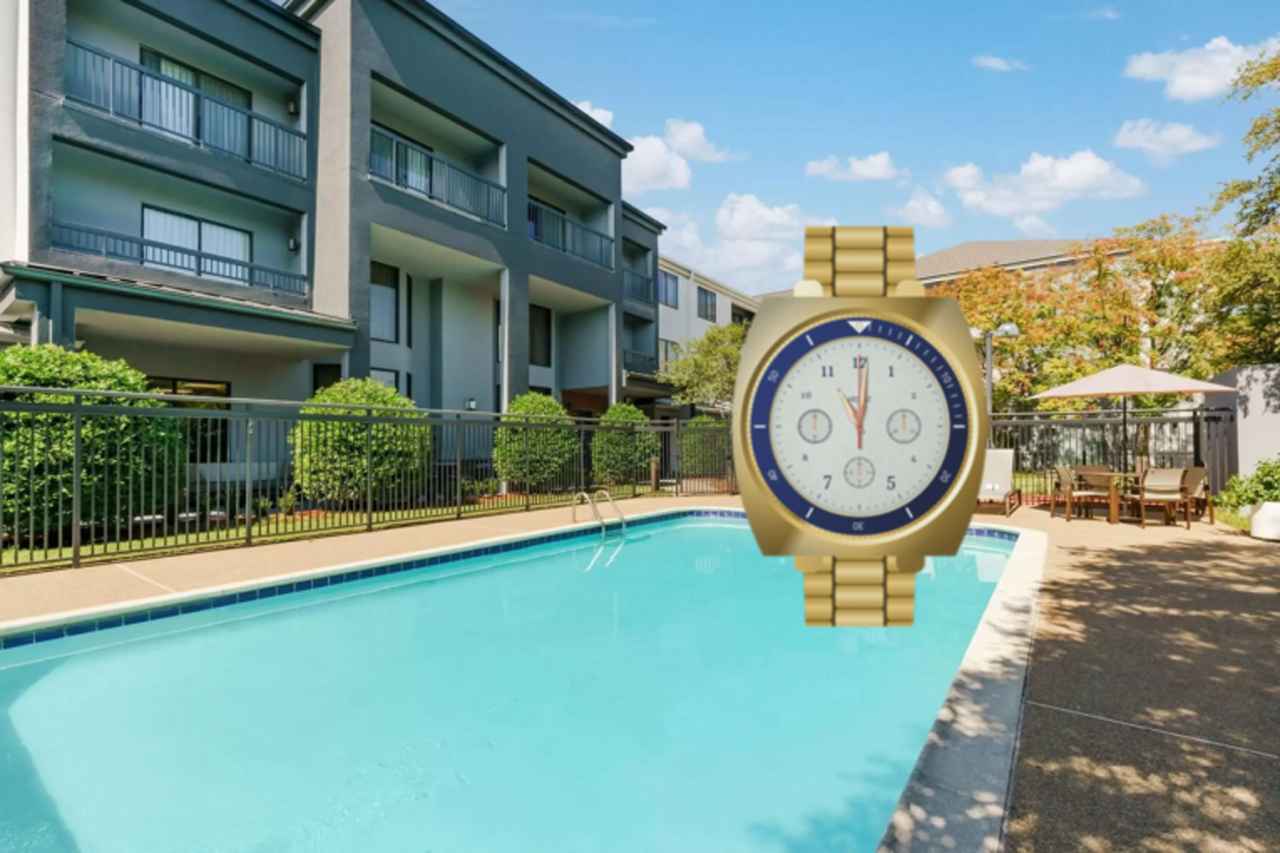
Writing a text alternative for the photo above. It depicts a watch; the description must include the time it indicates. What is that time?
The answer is 11:01
